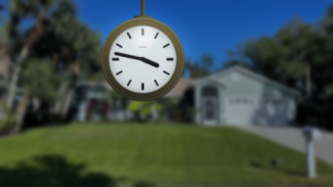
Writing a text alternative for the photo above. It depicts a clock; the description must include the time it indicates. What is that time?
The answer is 3:47
